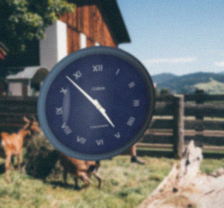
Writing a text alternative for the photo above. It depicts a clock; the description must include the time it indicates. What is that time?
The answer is 4:53
